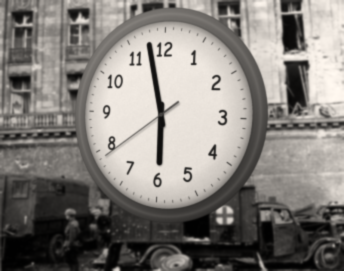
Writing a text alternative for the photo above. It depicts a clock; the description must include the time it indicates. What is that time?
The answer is 5:57:39
